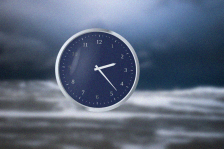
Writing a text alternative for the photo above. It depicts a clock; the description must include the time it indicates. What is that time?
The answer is 2:23
